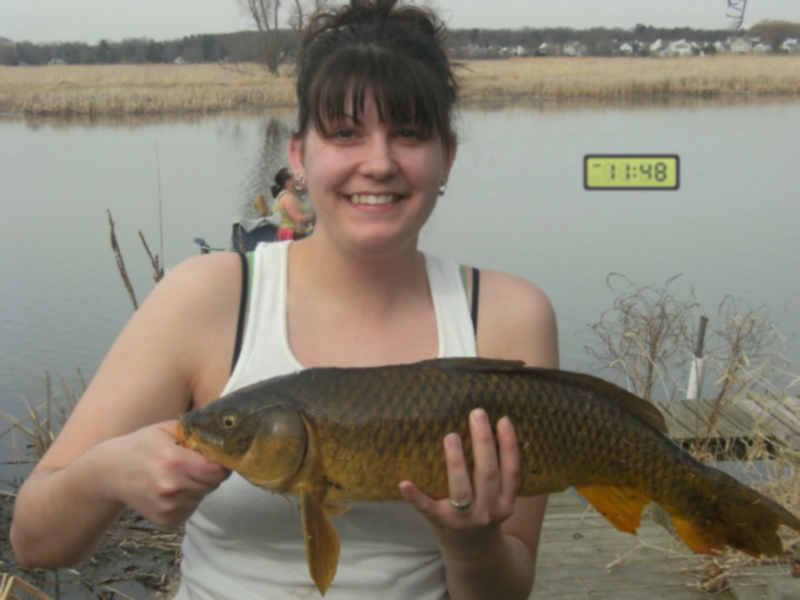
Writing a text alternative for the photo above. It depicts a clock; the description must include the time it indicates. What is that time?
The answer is 11:48
